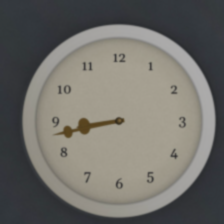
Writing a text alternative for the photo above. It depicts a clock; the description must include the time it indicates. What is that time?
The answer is 8:43
